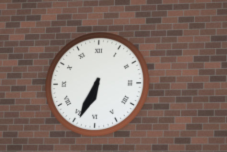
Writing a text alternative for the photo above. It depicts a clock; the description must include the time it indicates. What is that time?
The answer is 6:34
